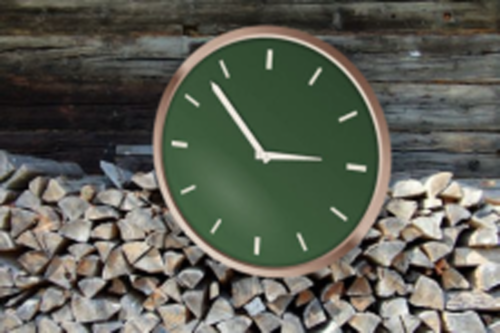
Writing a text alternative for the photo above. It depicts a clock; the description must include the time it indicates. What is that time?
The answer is 2:53
